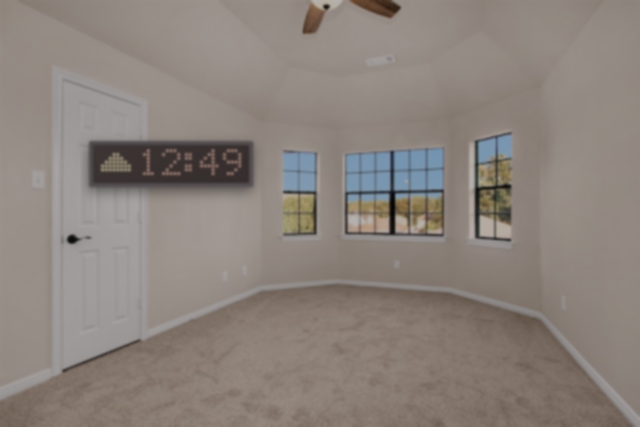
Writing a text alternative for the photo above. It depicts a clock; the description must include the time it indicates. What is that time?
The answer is 12:49
